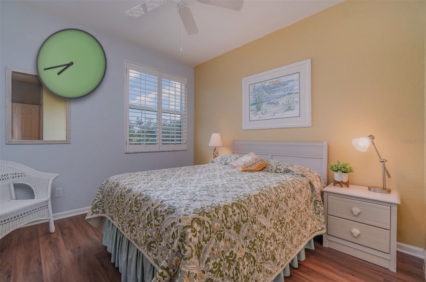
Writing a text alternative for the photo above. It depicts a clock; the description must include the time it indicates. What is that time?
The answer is 7:43
